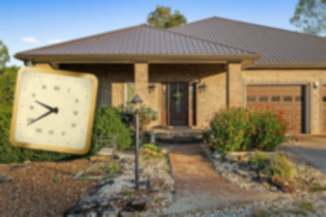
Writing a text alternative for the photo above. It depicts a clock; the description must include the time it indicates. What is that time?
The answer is 9:39
